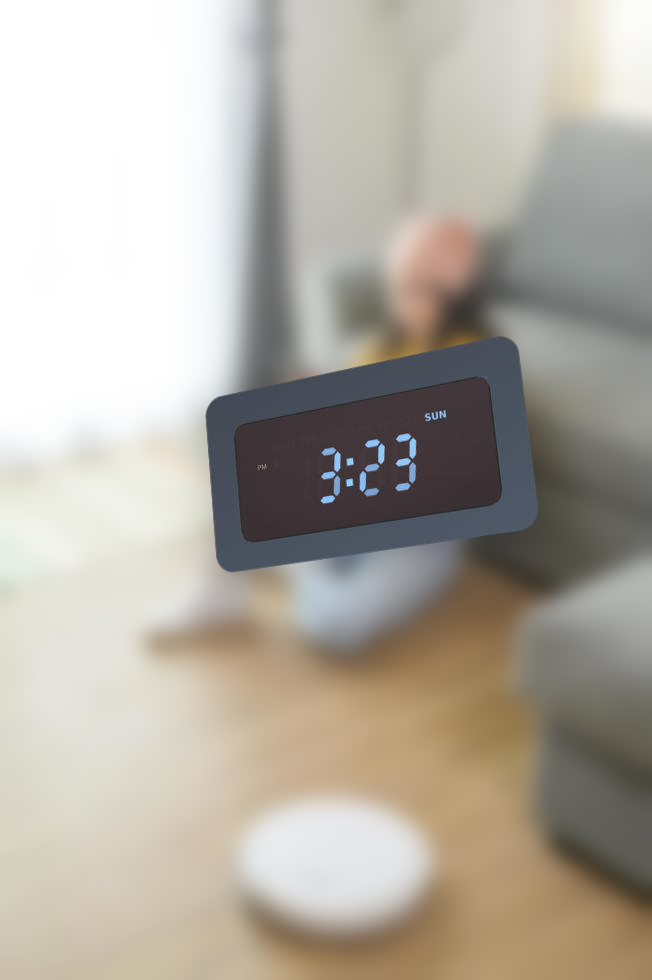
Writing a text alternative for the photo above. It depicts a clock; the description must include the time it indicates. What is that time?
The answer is 3:23
